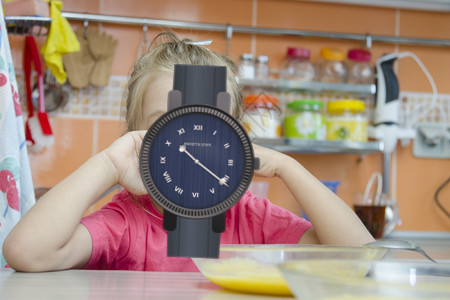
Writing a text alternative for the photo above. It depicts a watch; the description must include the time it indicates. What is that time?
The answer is 10:21
